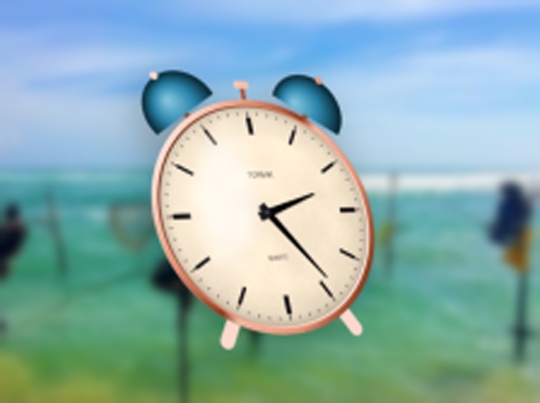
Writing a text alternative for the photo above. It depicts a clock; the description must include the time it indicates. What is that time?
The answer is 2:24
